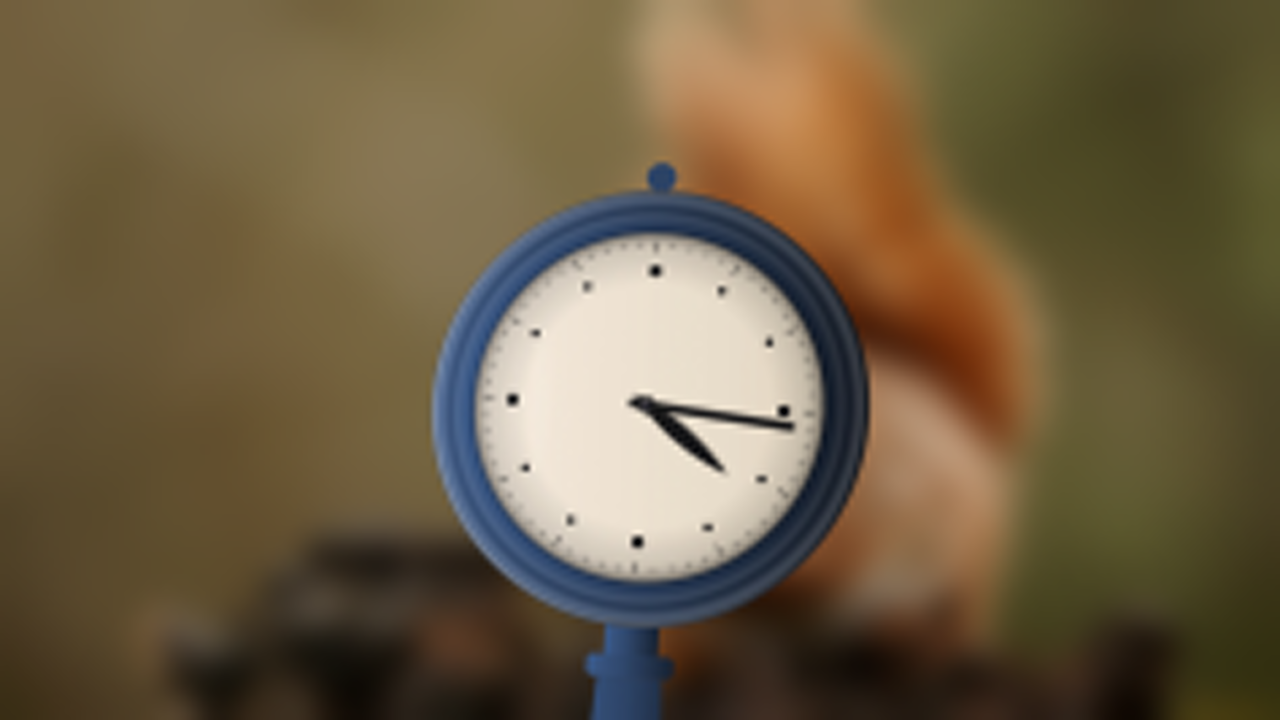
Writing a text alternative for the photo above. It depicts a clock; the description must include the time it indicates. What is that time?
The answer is 4:16
